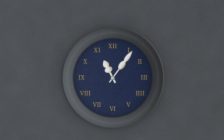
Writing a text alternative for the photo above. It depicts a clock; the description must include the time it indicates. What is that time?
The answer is 11:06
